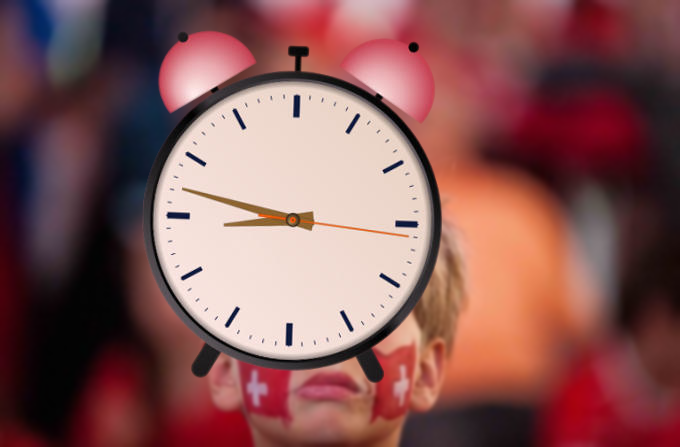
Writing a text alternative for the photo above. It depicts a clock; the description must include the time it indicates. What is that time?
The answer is 8:47:16
